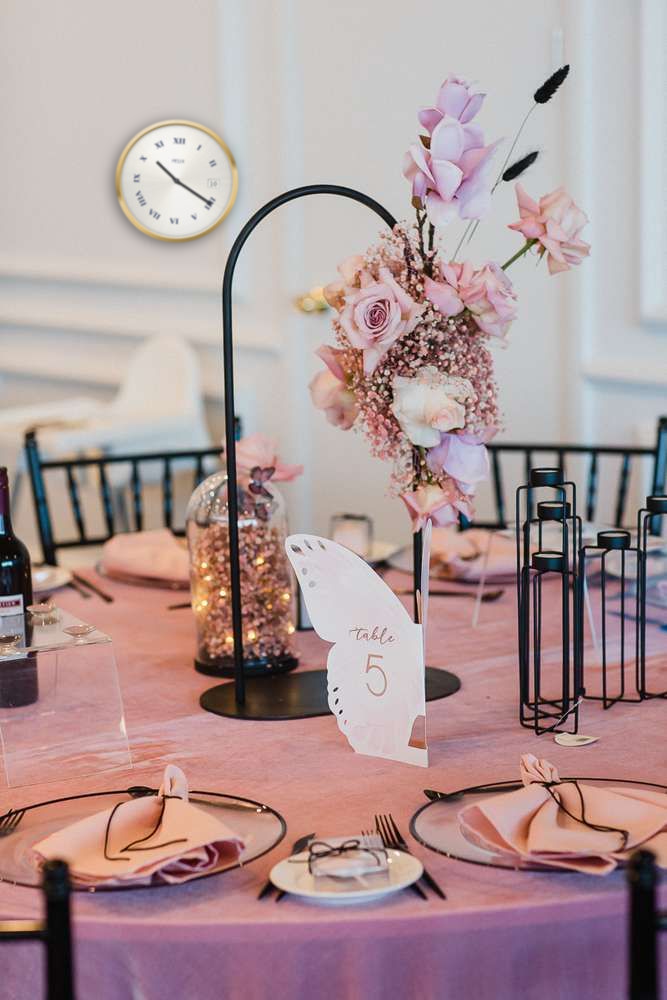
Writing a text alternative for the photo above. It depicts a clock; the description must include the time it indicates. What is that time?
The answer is 10:20
